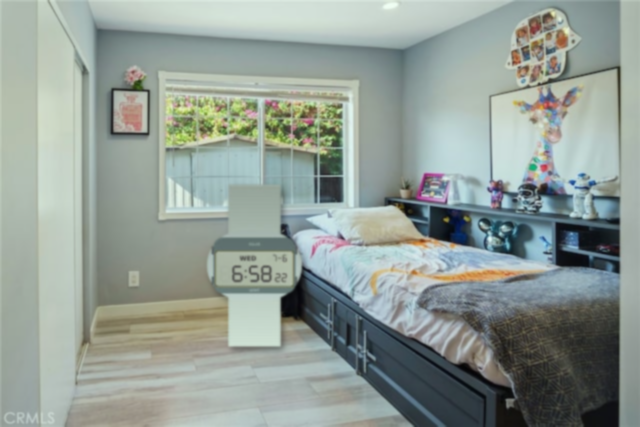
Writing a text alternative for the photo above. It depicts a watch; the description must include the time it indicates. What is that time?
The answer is 6:58
